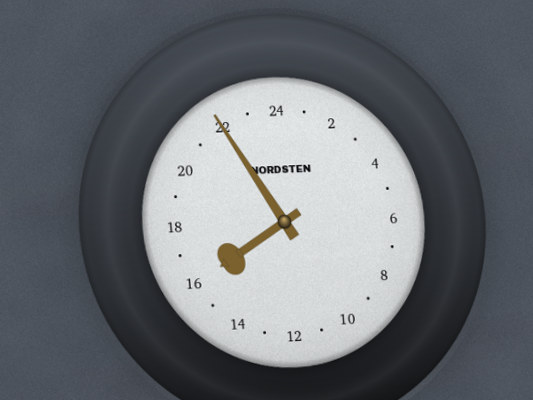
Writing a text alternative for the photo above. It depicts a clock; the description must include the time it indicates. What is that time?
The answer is 15:55
